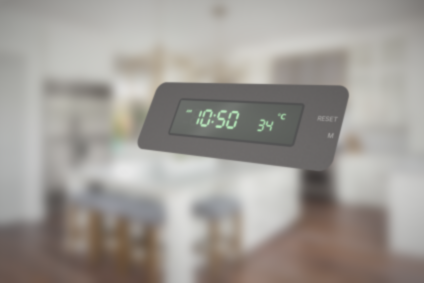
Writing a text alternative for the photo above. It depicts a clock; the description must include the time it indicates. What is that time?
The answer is 10:50
